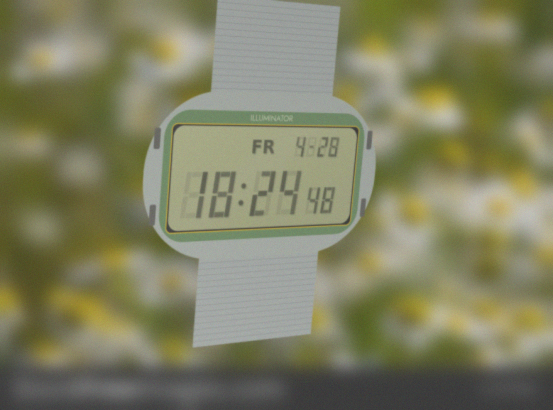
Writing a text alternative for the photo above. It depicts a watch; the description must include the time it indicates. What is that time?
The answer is 18:24:48
